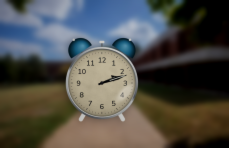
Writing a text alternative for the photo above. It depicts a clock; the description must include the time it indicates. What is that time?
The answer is 2:12
